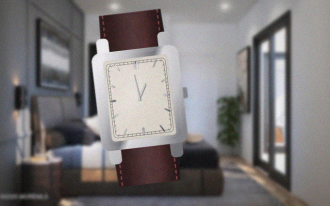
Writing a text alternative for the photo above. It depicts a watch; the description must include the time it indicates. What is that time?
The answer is 12:59
